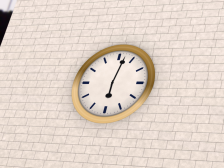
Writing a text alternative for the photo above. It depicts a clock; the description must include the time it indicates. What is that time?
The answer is 6:02
